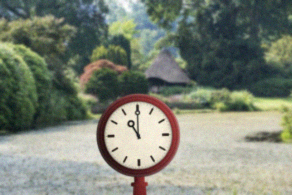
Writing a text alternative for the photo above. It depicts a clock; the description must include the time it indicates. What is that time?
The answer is 11:00
